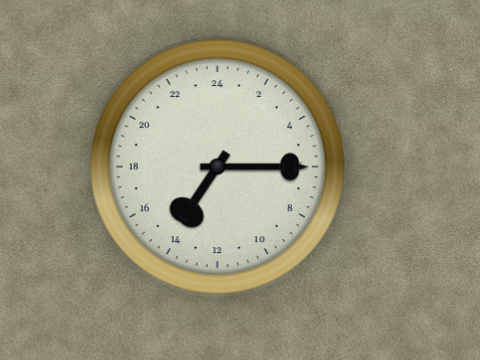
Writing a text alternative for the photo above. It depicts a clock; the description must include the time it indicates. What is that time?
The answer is 14:15
